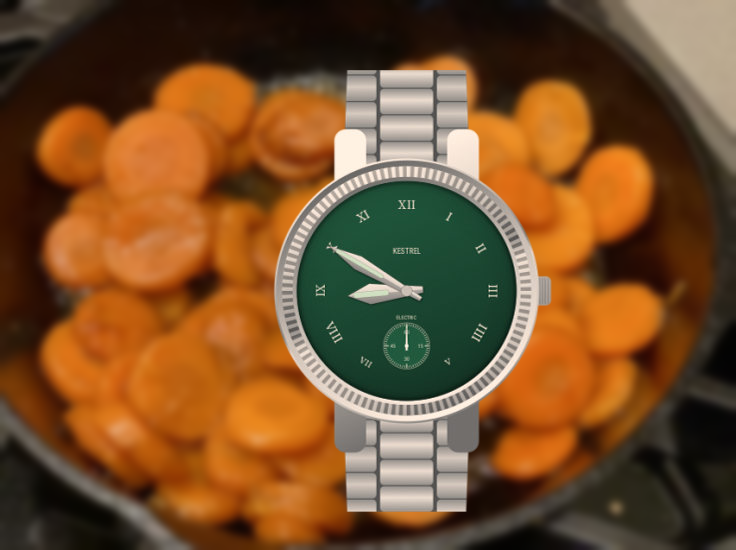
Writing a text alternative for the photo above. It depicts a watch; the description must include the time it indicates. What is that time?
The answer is 8:50
